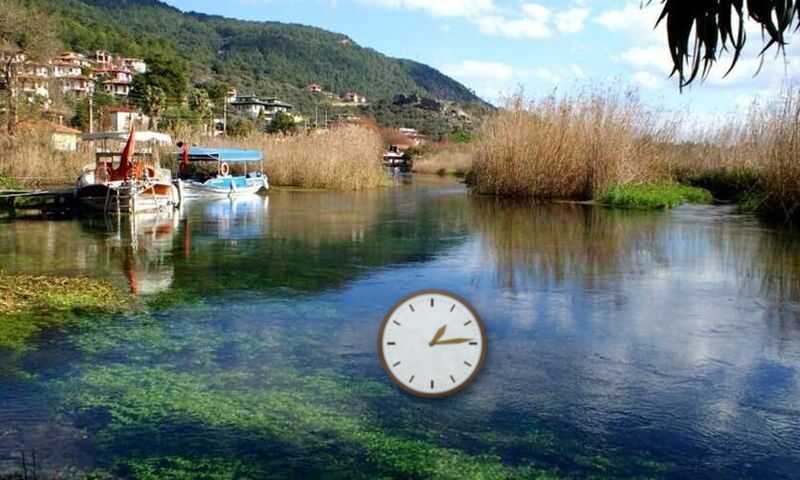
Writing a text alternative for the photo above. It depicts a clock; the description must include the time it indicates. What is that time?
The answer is 1:14
